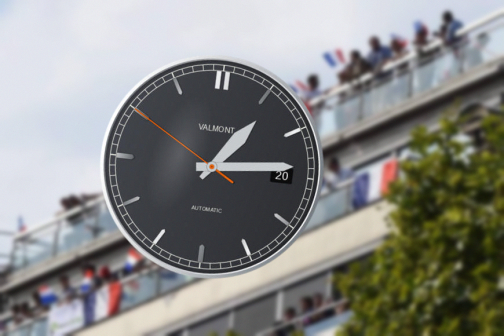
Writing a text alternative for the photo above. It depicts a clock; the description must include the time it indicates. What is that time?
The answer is 1:13:50
